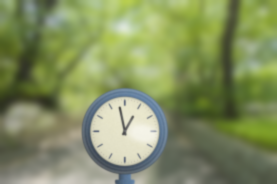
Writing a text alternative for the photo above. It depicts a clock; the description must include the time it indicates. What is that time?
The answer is 12:58
